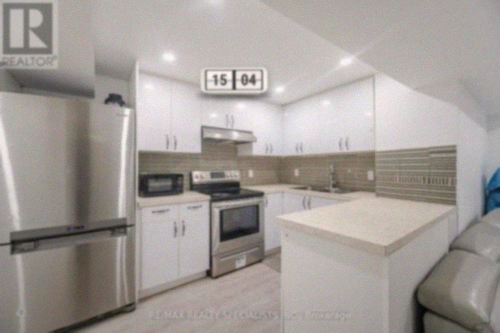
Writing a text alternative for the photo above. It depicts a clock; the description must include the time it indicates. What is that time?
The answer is 15:04
